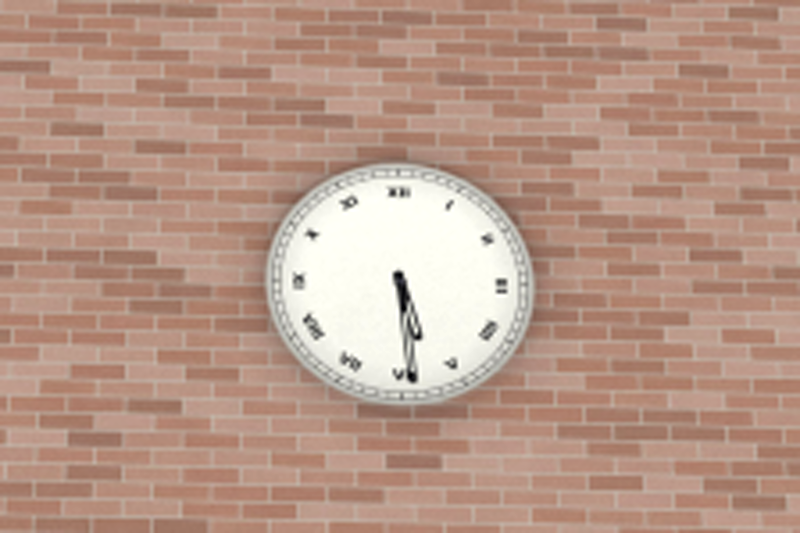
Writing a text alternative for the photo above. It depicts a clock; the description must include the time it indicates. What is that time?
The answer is 5:29
